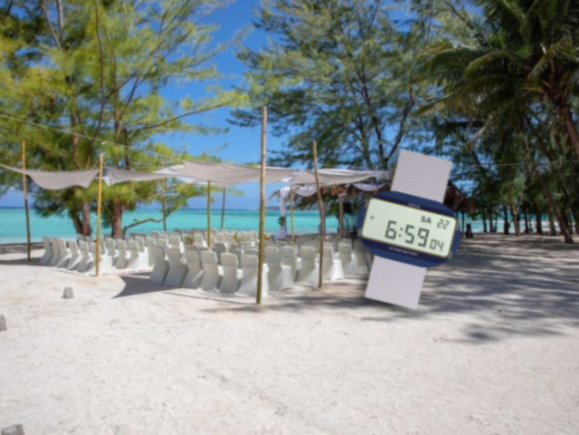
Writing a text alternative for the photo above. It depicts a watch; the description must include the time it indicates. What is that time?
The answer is 6:59
